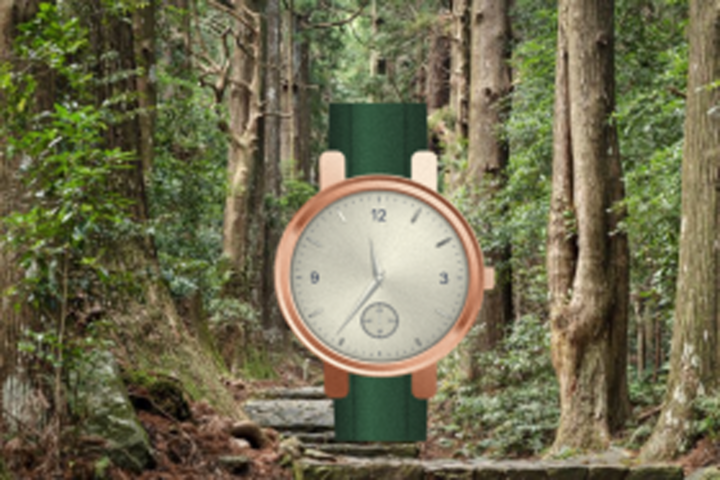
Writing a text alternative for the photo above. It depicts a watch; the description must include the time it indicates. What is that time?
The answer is 11:36
